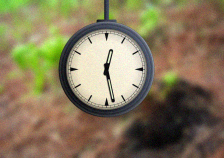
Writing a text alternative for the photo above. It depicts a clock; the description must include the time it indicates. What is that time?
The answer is 12:28
